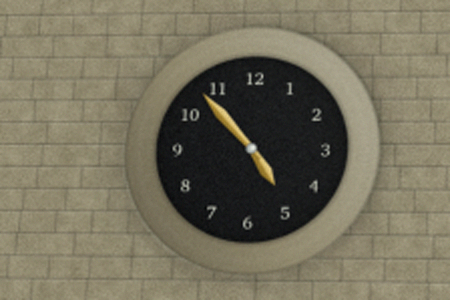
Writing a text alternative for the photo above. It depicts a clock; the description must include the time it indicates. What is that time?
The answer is 4:53
